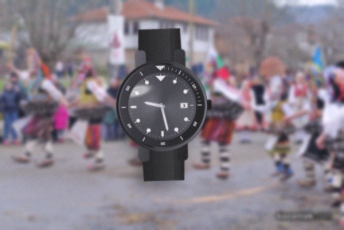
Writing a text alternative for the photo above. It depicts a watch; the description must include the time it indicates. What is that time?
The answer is 9:28
